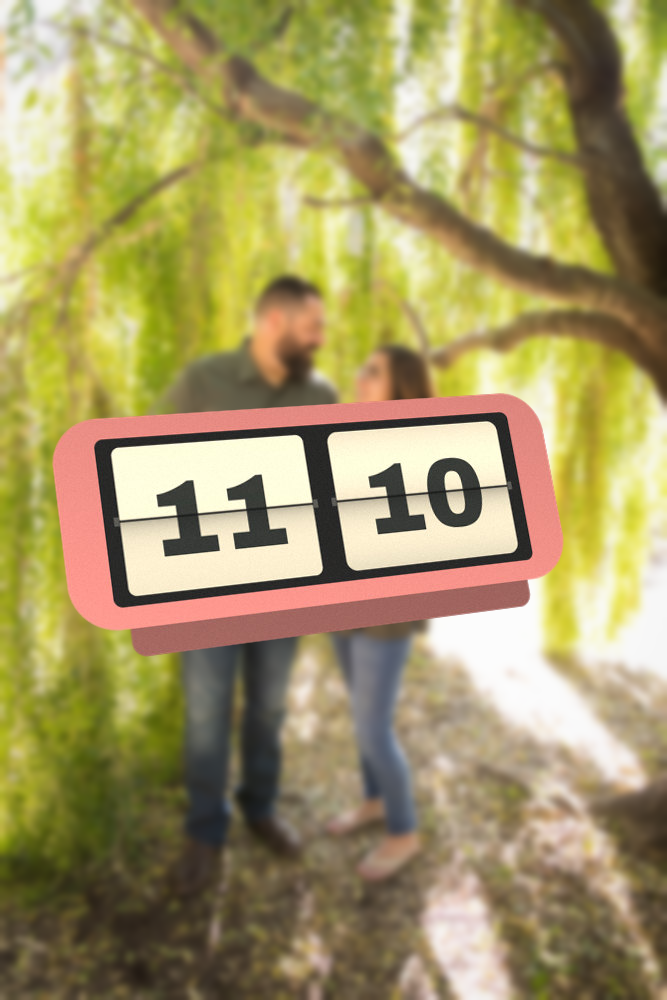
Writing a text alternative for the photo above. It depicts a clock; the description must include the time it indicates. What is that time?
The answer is 11:10
